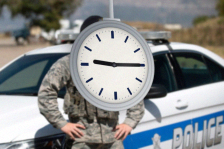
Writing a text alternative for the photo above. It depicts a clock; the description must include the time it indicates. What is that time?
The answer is 9:15
